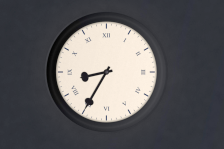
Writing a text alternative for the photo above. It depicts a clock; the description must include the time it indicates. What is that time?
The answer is 8:35
